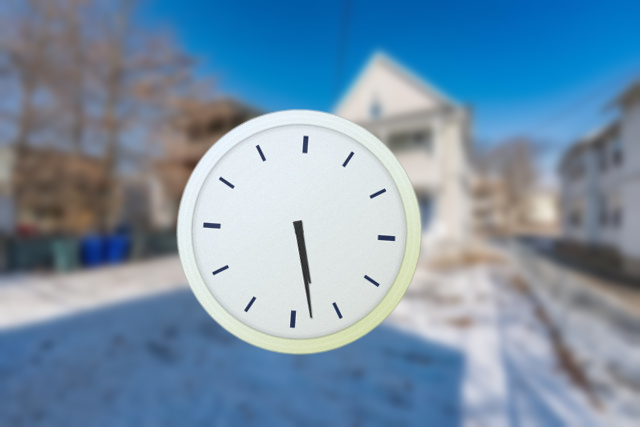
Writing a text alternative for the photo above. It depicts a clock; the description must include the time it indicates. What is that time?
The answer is 5:28
